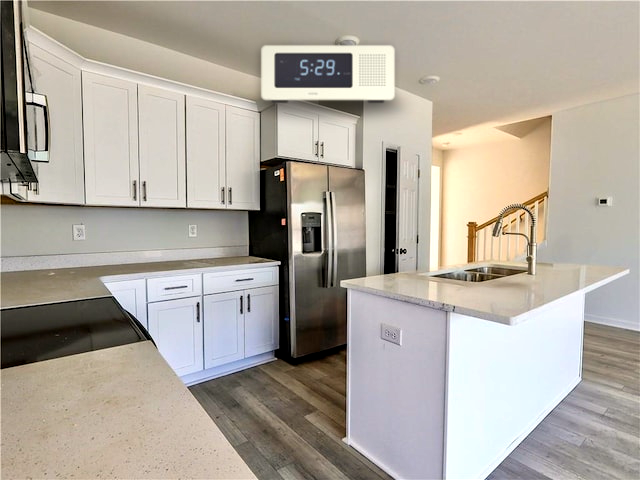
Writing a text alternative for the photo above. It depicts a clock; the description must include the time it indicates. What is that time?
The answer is 5:29
